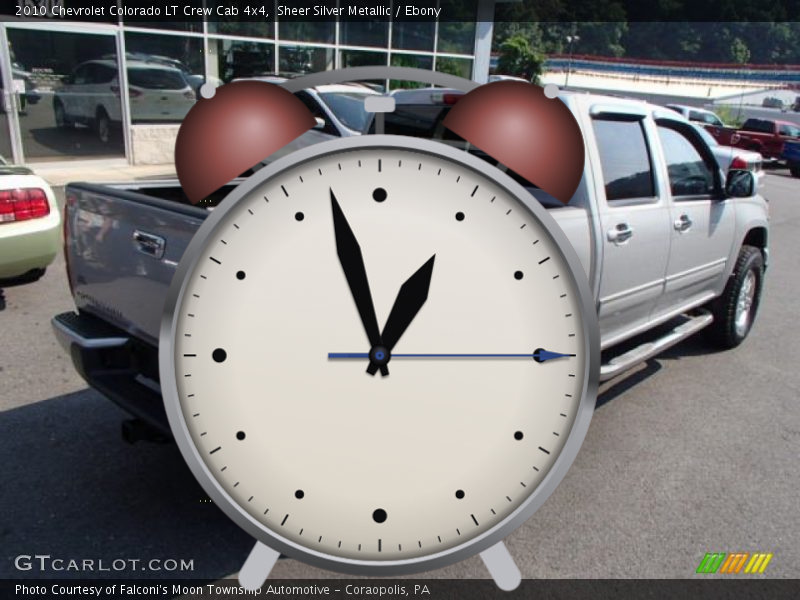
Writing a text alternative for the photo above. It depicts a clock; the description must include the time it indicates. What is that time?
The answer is 12:57:15
